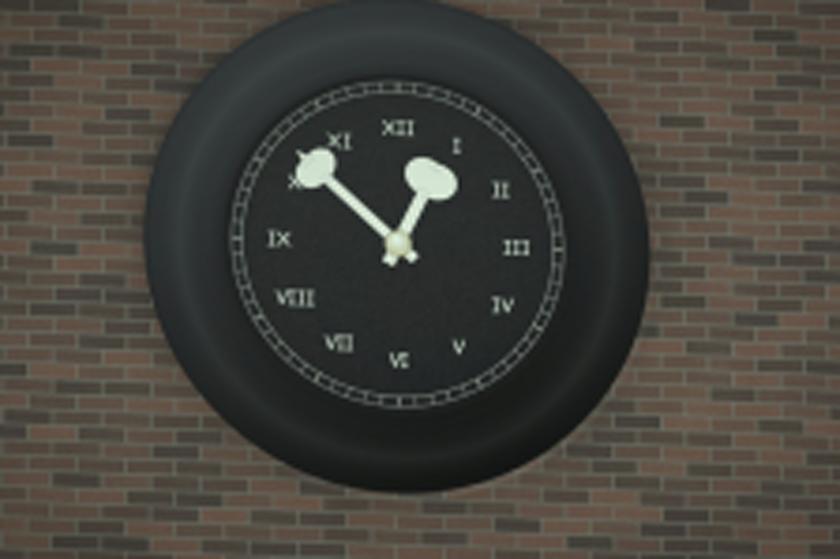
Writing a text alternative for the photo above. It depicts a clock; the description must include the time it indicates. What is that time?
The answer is 12:52
